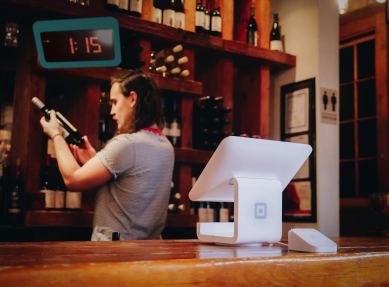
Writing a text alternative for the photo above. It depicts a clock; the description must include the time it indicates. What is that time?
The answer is 1:15
